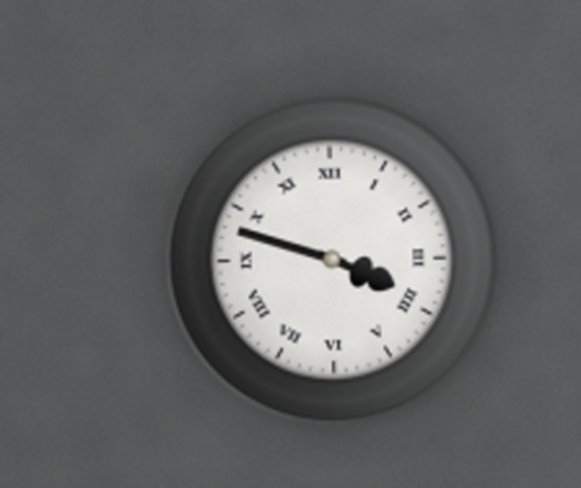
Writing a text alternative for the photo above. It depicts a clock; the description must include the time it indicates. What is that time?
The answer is 3:48
